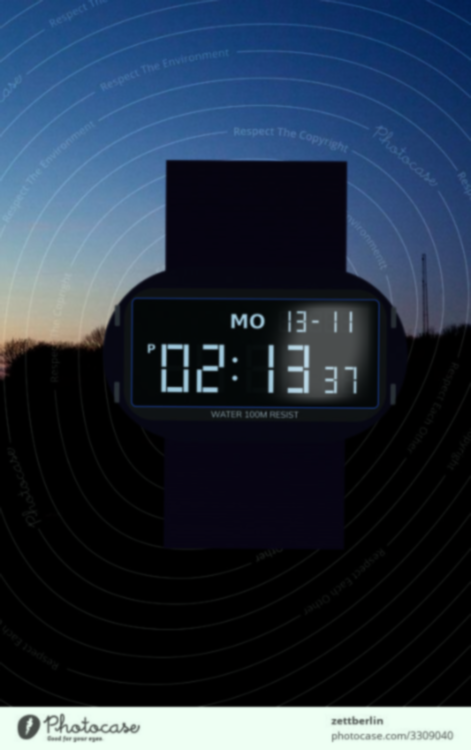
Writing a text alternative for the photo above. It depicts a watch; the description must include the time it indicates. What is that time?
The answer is 2:13:37
